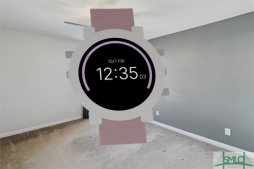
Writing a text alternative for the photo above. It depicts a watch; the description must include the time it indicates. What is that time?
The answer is 12:35
